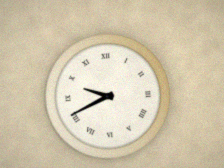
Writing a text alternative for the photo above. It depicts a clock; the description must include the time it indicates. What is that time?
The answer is 9:41
